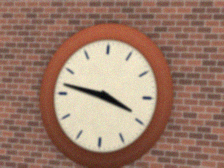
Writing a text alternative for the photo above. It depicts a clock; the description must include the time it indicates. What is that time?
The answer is 3:47
